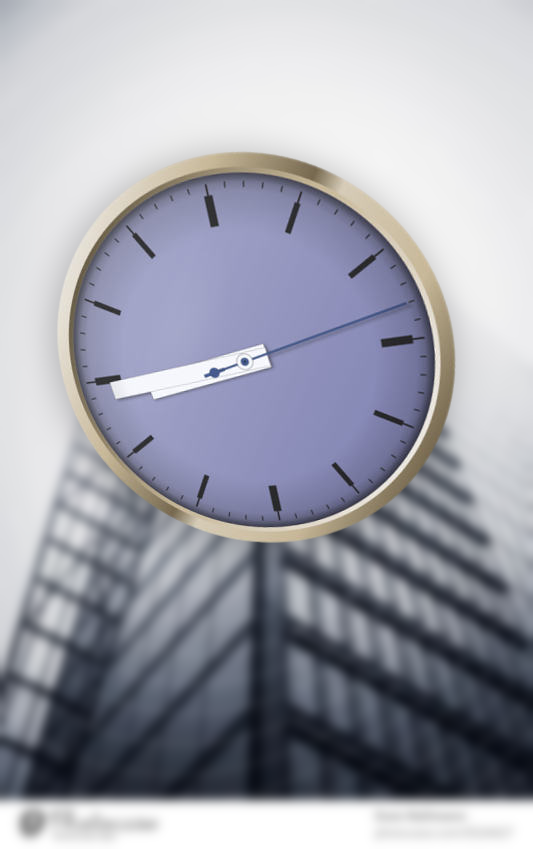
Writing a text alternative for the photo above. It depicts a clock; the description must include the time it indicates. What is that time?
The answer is 8:44:13
